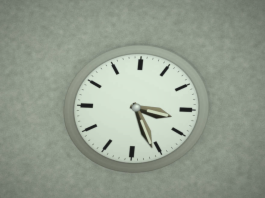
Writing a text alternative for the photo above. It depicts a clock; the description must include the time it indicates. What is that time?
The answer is 3:26
